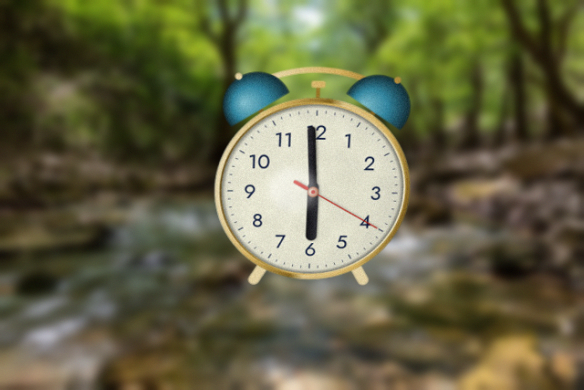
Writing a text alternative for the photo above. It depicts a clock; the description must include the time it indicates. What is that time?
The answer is 5:59:20
